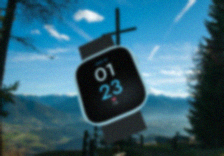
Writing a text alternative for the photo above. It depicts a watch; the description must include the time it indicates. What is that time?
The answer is 1:23
